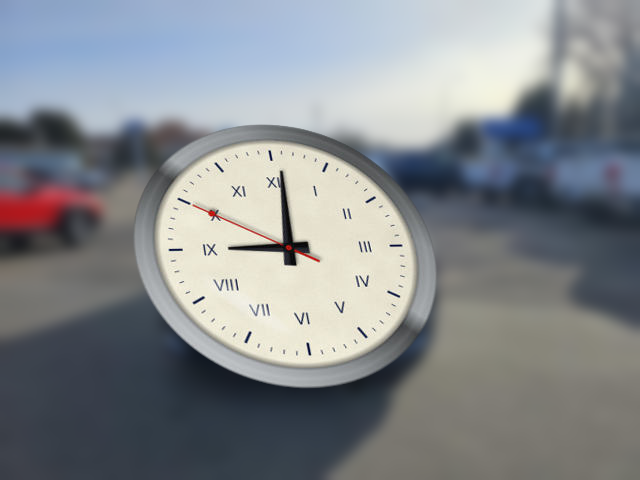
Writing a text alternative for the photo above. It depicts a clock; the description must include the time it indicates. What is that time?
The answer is 9:00:50
